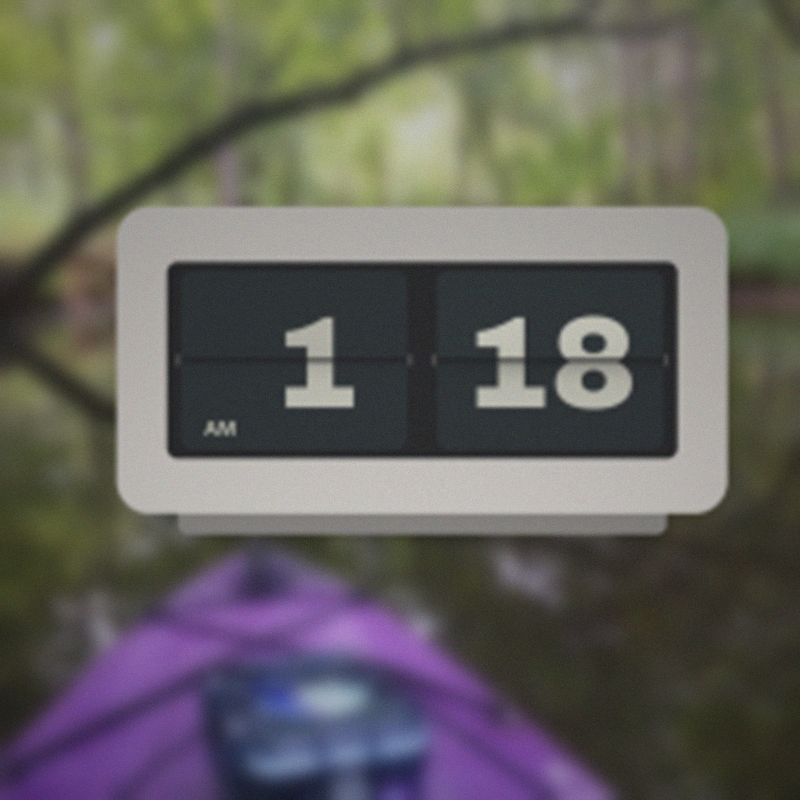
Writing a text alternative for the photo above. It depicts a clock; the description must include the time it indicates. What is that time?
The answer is 1:18
